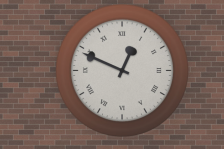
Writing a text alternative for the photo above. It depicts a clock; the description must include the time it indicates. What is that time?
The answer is 12:49
